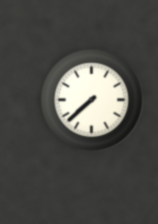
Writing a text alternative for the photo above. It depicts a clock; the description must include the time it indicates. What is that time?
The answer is 7:38
